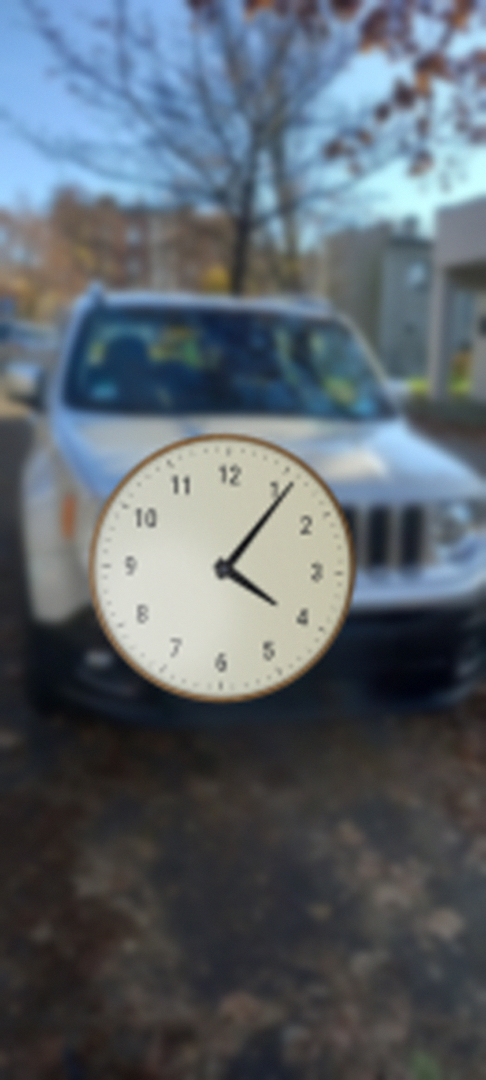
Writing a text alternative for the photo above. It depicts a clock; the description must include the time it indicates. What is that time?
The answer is 4:06
